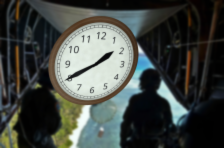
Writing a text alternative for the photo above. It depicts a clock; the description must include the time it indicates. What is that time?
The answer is 1:40
